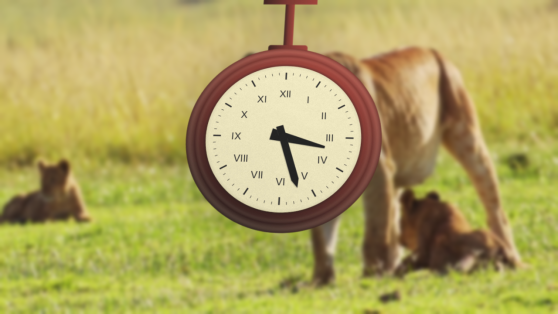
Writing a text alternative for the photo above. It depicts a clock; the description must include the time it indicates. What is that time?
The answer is 3:27
